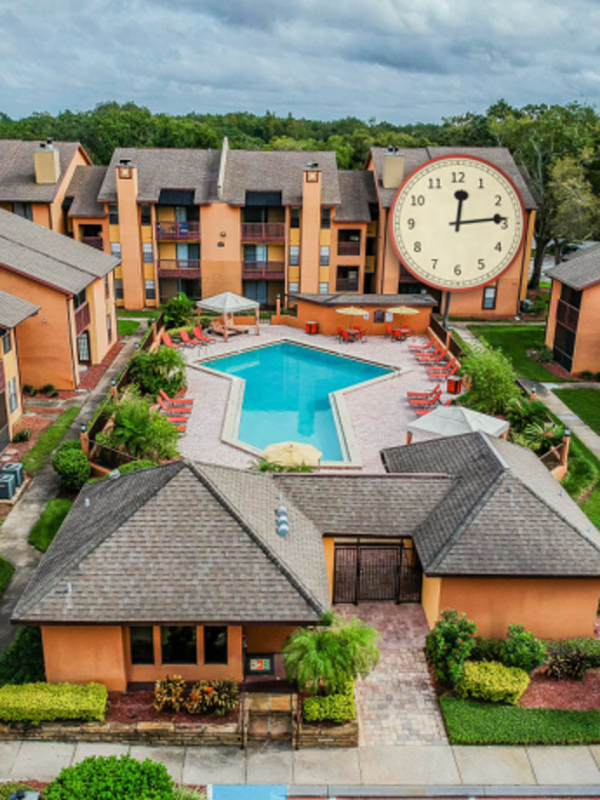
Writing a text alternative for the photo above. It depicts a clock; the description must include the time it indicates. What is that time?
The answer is 12:14
